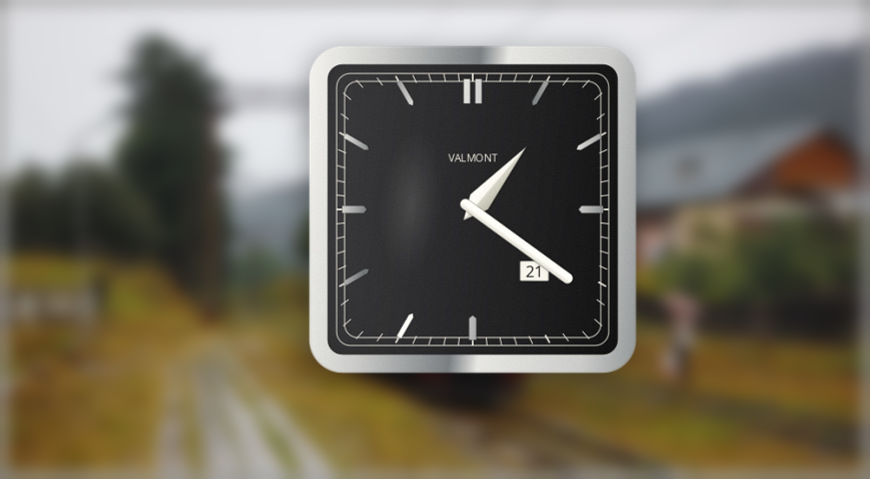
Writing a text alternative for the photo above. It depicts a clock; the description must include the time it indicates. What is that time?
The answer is 1:21
